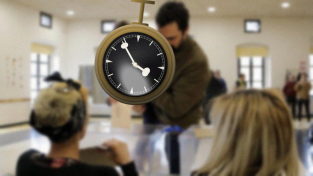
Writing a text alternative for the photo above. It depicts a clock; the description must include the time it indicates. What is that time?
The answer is 3:54
